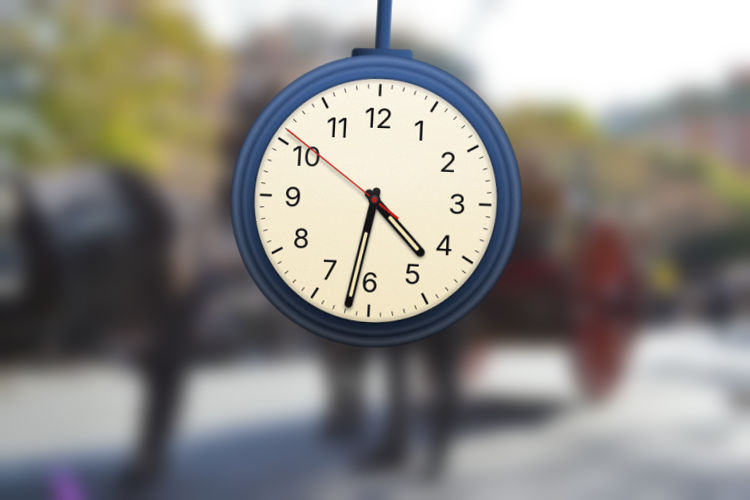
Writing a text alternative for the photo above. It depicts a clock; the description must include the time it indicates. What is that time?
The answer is 4:31:51
